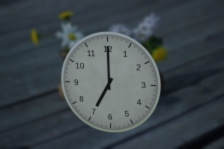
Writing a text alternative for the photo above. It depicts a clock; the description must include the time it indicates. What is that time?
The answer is 7:00
